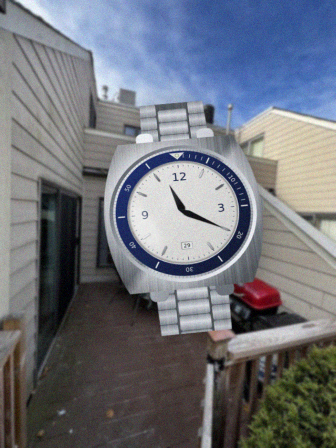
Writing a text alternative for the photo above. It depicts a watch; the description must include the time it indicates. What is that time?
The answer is 11:20
